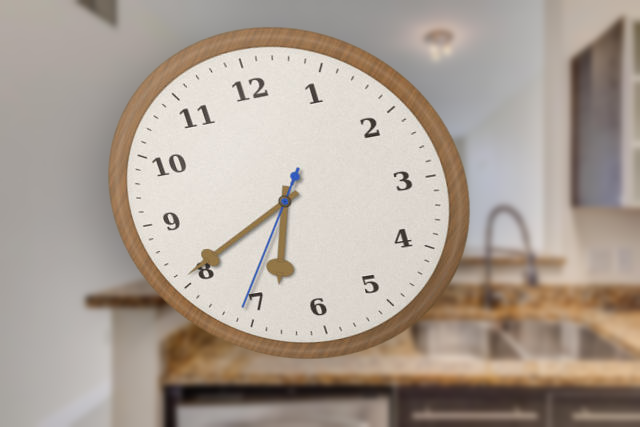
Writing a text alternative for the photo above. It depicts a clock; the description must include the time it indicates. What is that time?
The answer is 6:40:36
